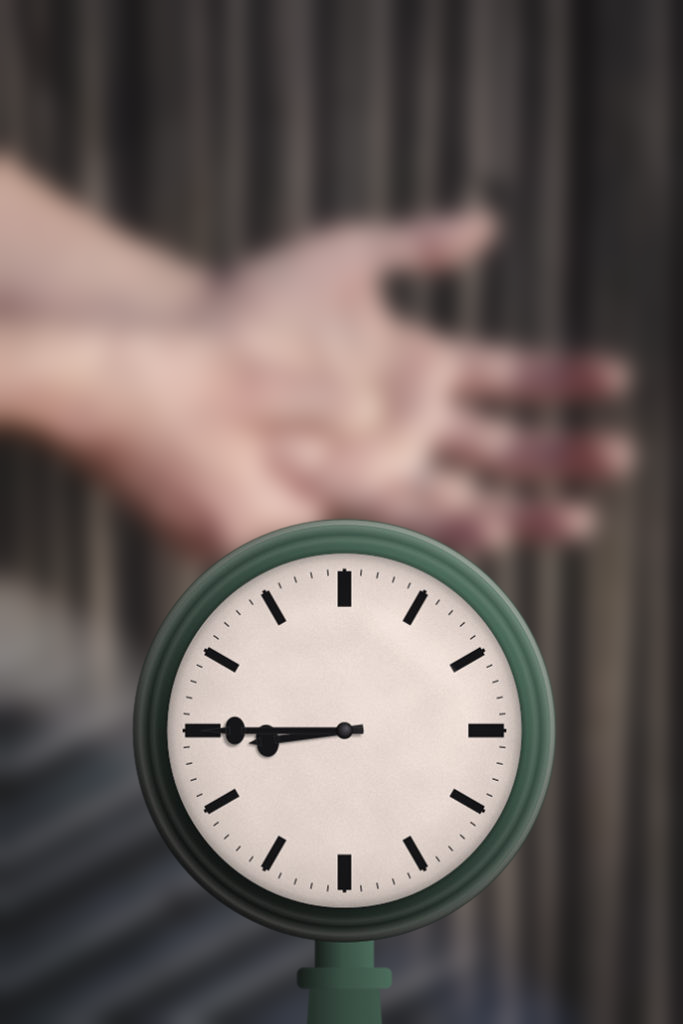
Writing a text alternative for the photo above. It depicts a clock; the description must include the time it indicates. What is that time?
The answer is 8:45
